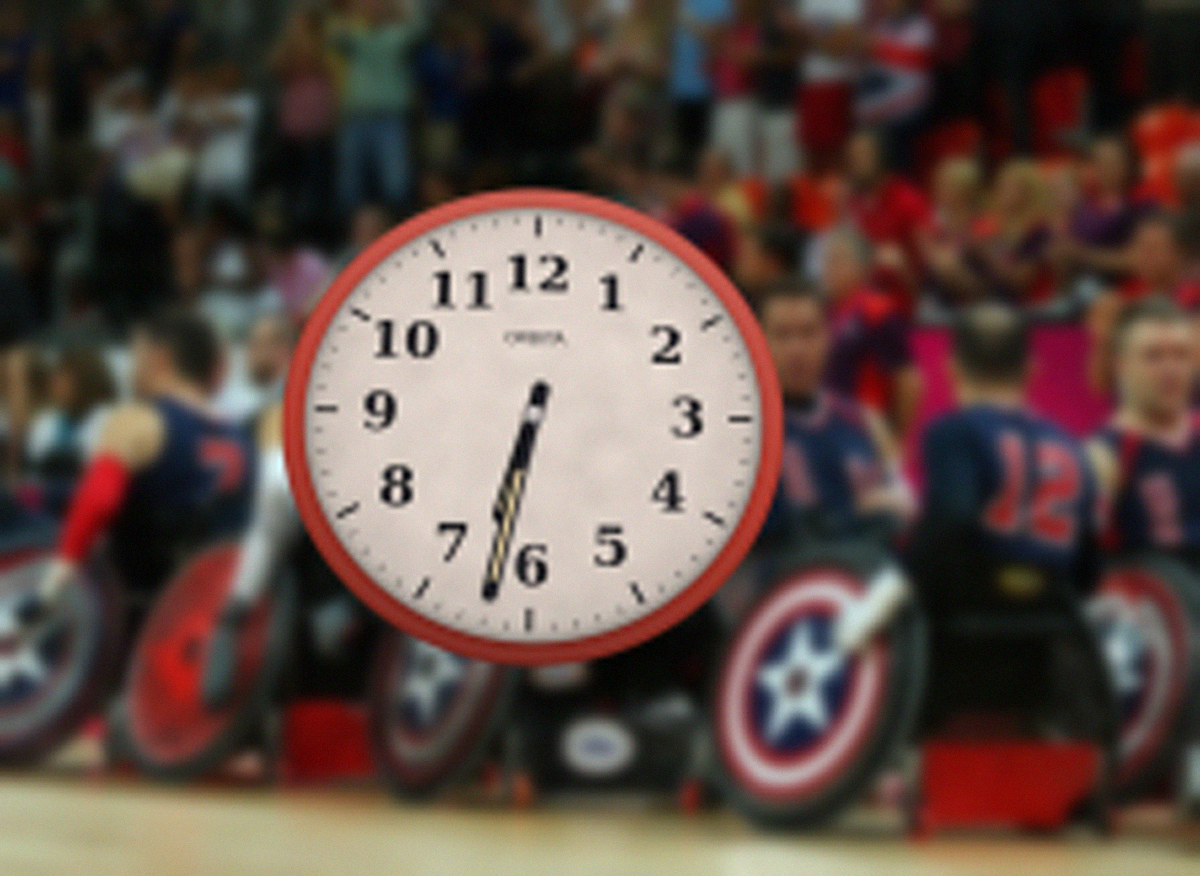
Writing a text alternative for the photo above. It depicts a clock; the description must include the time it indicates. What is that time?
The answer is 6:32
